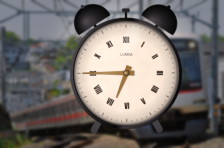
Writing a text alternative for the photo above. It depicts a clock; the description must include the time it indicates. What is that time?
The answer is 6:45
